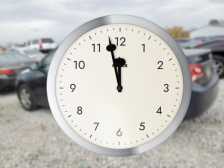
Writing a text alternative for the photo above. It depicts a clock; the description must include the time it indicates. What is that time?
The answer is 11:58
